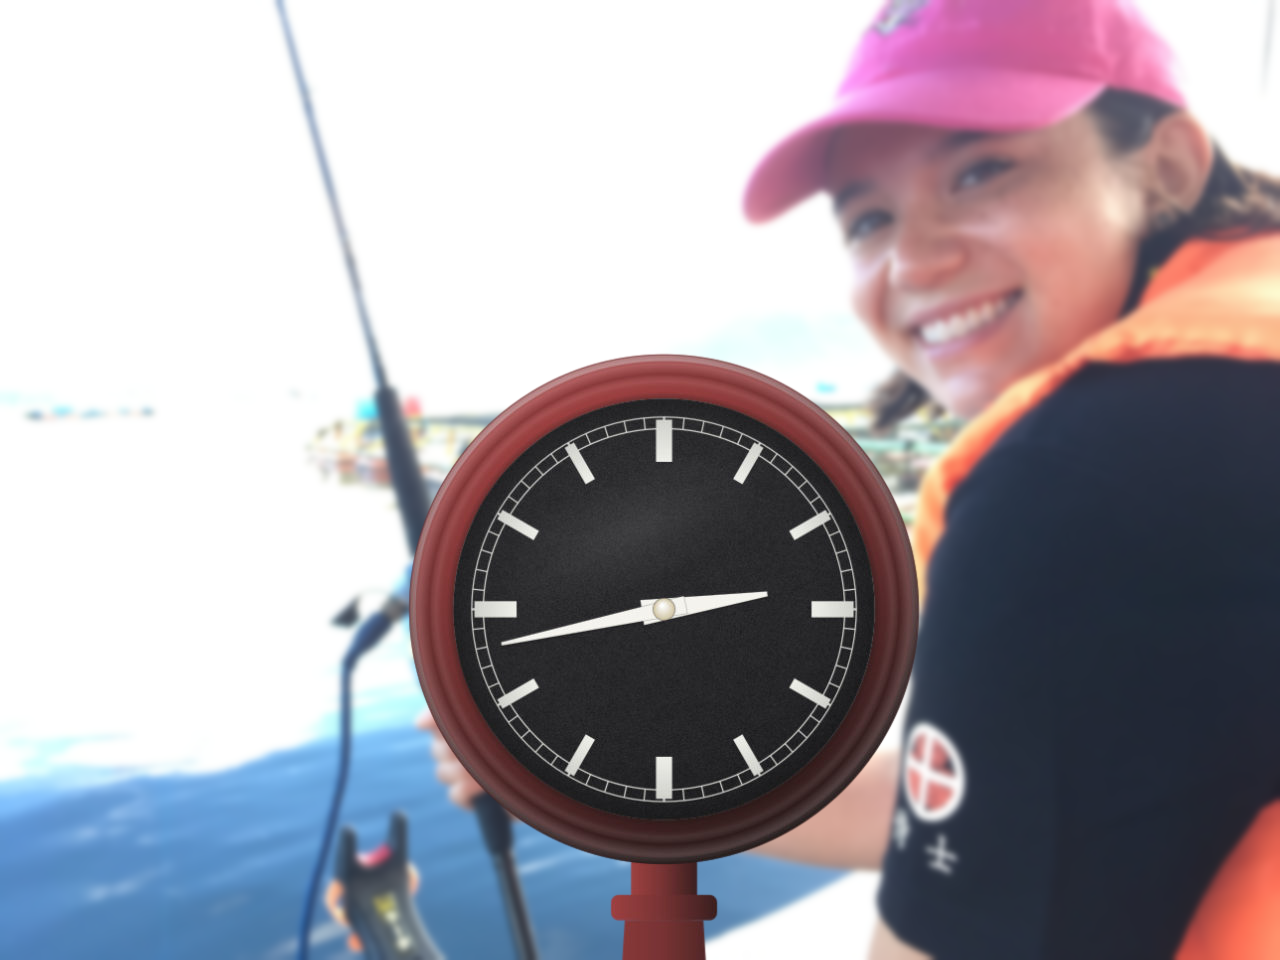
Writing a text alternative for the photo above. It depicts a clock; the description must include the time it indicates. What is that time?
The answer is 2:43
